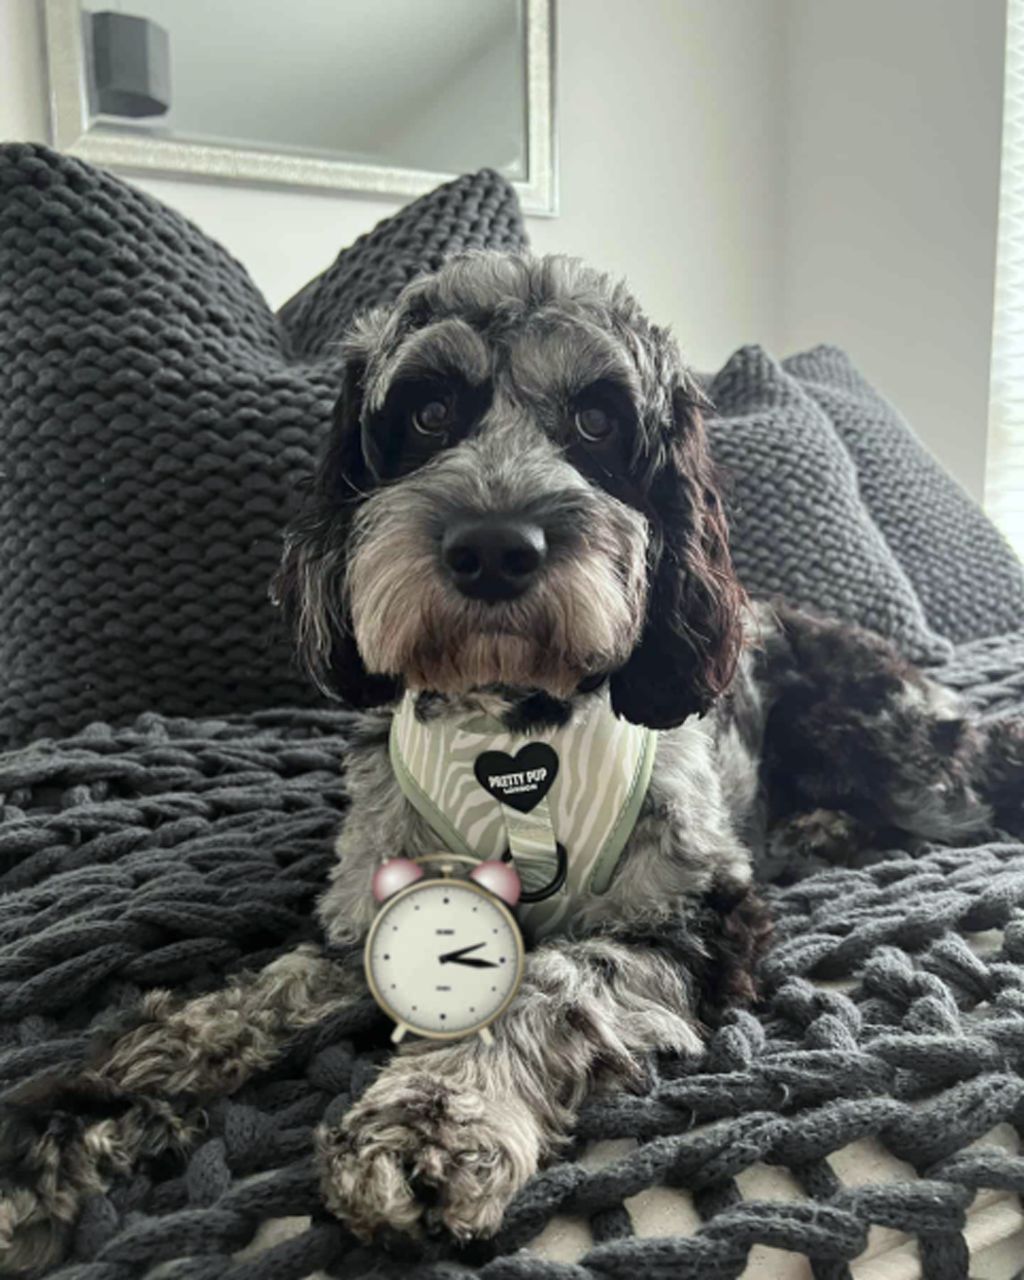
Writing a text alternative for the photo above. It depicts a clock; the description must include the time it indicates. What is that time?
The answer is 2:16
